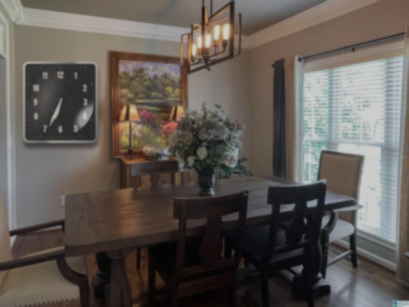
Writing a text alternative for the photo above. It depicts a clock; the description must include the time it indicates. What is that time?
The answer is 6:34
